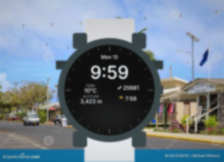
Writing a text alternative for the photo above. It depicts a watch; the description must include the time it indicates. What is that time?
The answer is 9:59
